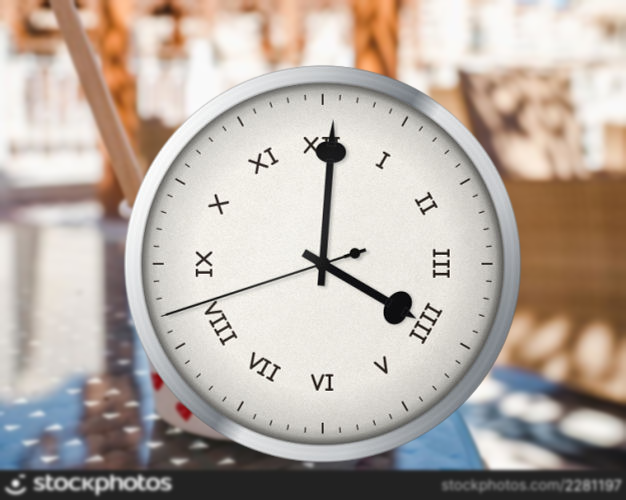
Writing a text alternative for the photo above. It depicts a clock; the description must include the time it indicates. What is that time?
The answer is 4:00:42
